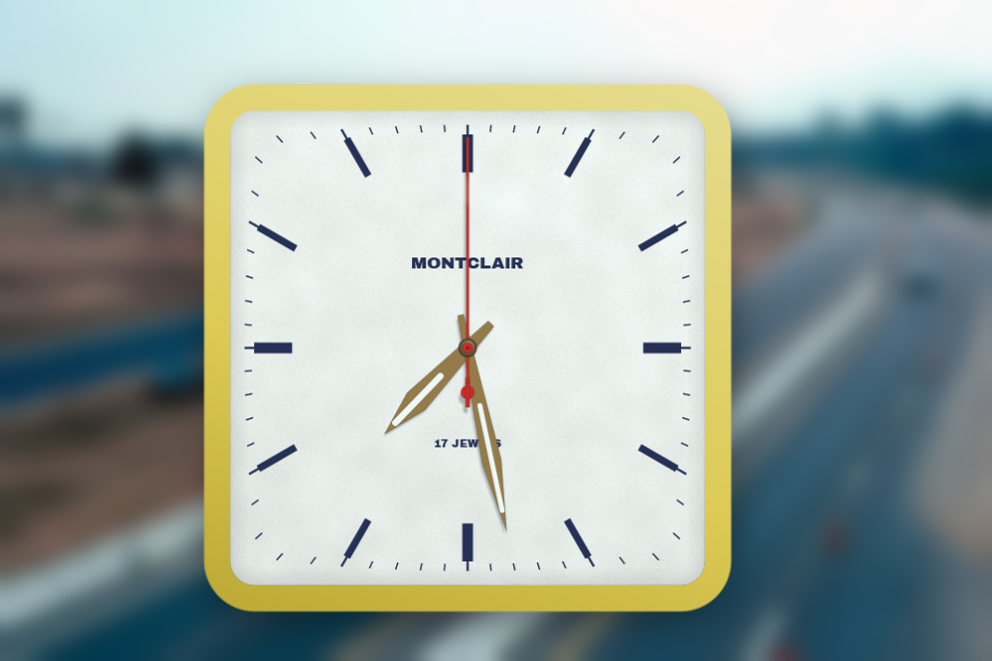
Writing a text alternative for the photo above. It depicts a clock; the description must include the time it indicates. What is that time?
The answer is 7:28:00
